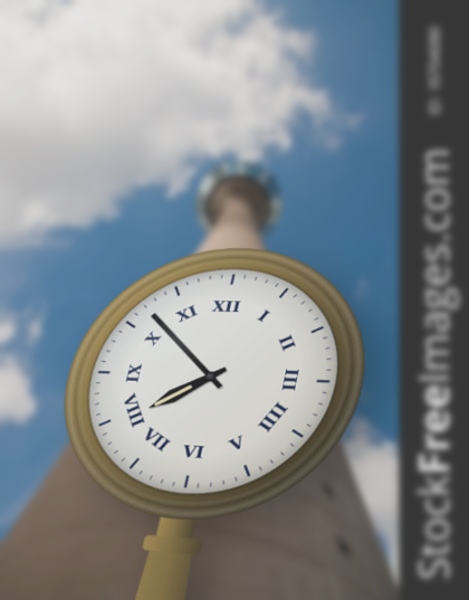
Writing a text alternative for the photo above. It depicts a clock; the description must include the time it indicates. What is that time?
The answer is 7:52
